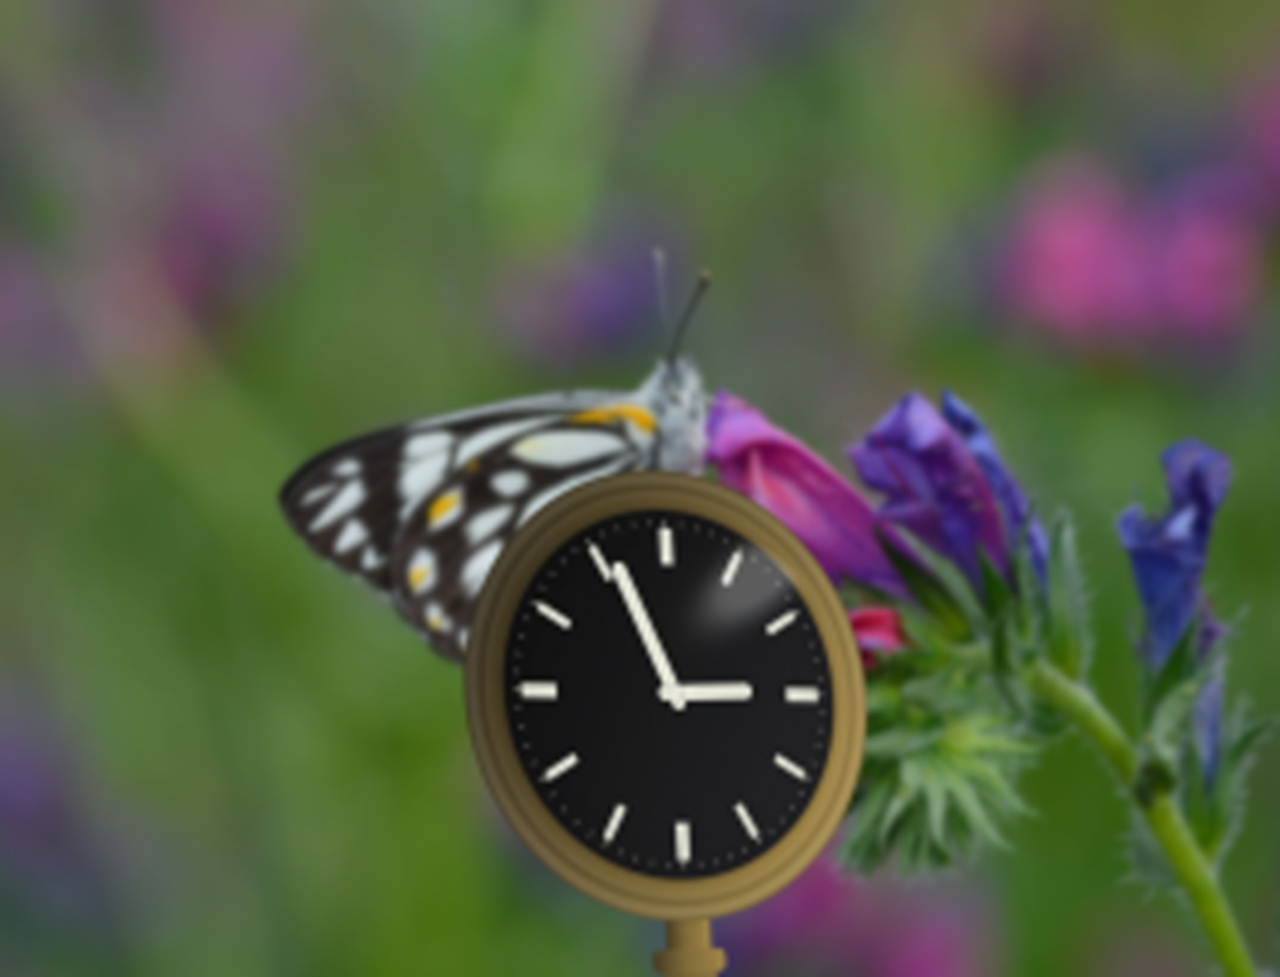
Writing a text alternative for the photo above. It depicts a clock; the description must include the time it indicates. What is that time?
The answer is 2:56
